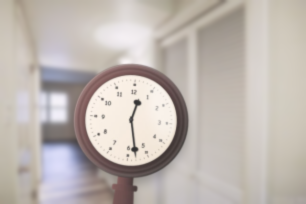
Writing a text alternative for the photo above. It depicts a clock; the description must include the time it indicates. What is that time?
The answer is 12:28
